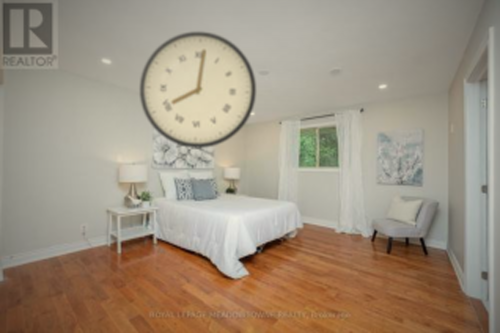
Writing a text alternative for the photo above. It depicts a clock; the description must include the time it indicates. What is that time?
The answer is 8:01
